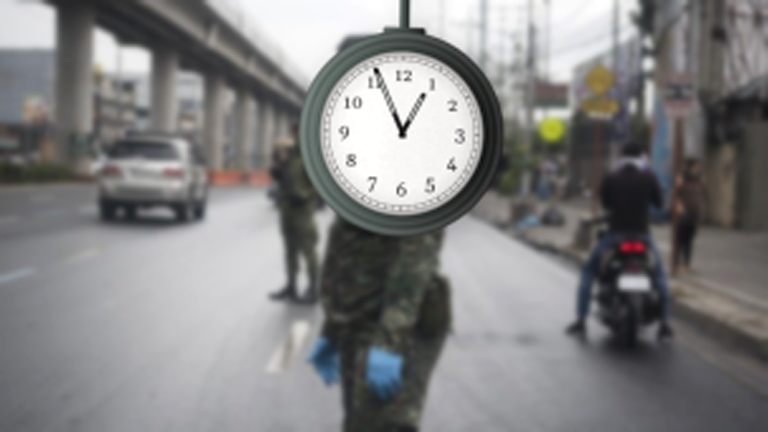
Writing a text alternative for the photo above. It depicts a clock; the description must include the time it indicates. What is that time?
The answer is 12:56
